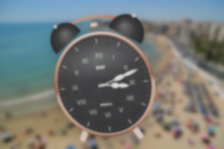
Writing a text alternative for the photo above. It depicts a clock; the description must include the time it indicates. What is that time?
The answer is 3:12
